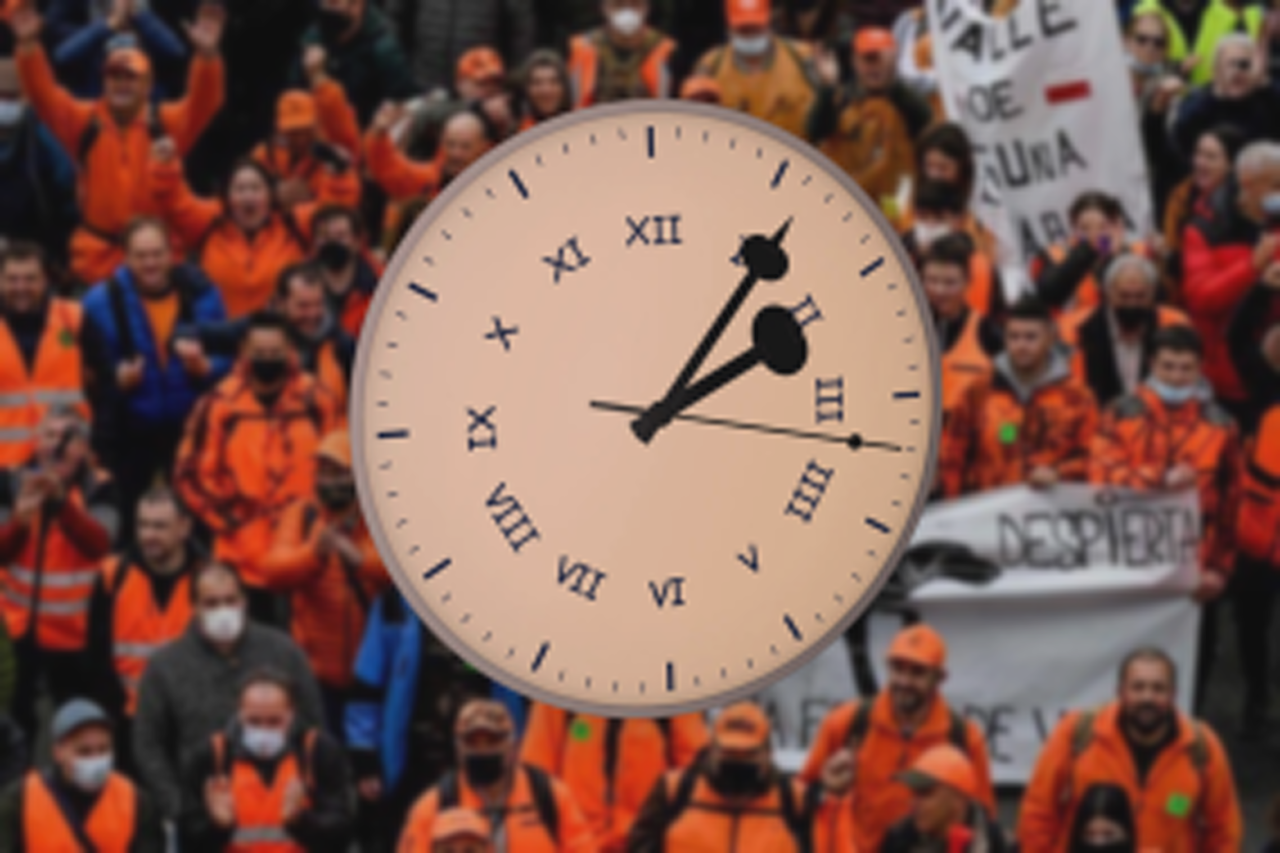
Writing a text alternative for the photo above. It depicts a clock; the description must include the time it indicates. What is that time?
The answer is 2:06:17
